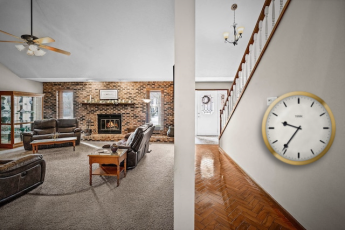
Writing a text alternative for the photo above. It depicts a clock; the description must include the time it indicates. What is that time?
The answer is 9:36
